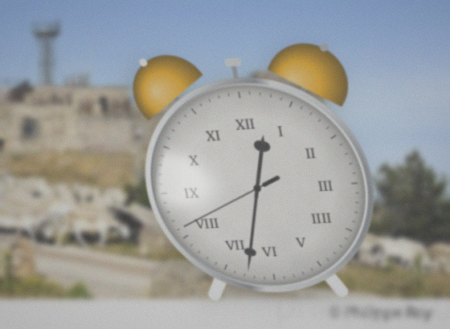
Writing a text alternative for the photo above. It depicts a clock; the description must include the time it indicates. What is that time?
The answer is 12:32:41
